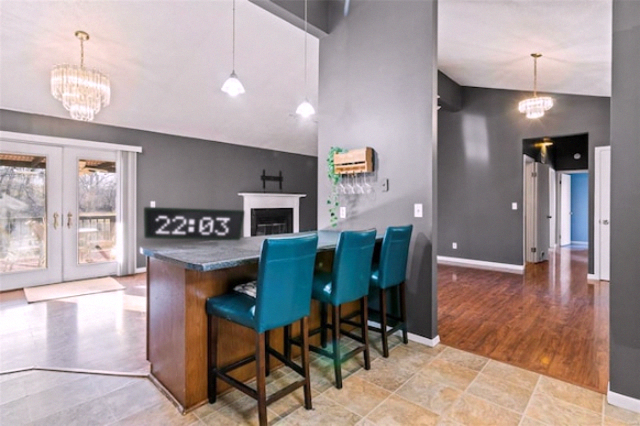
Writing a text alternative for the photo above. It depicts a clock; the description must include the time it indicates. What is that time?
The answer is 22:03
